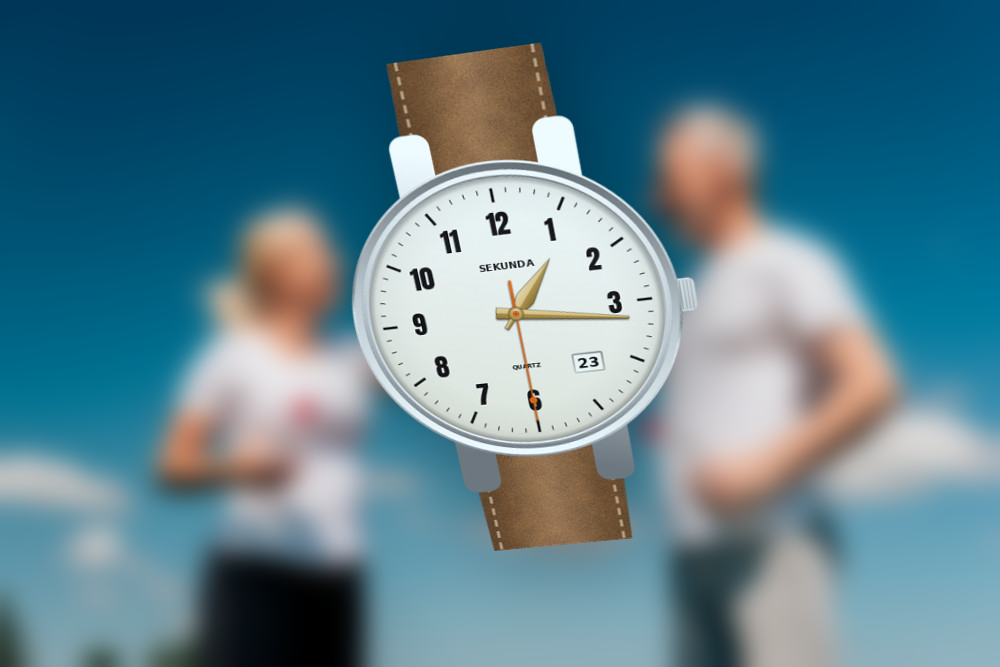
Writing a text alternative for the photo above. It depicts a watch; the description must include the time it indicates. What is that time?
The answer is 1:16:30
